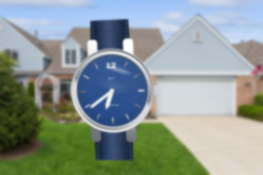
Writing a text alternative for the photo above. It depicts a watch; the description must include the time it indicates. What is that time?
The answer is 6:39
